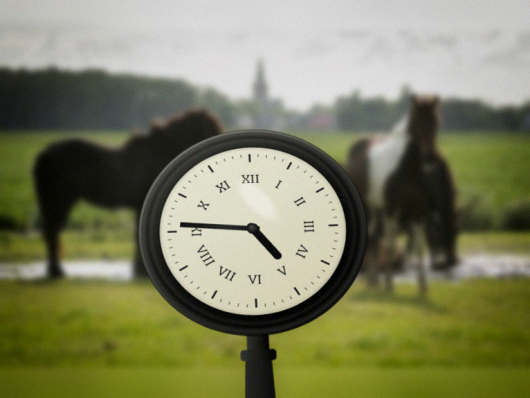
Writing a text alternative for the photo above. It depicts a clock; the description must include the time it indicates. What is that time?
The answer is 4:46
